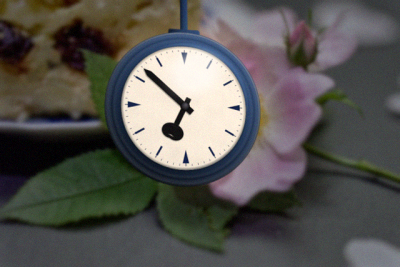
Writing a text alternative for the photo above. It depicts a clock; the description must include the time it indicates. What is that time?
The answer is 6:52
